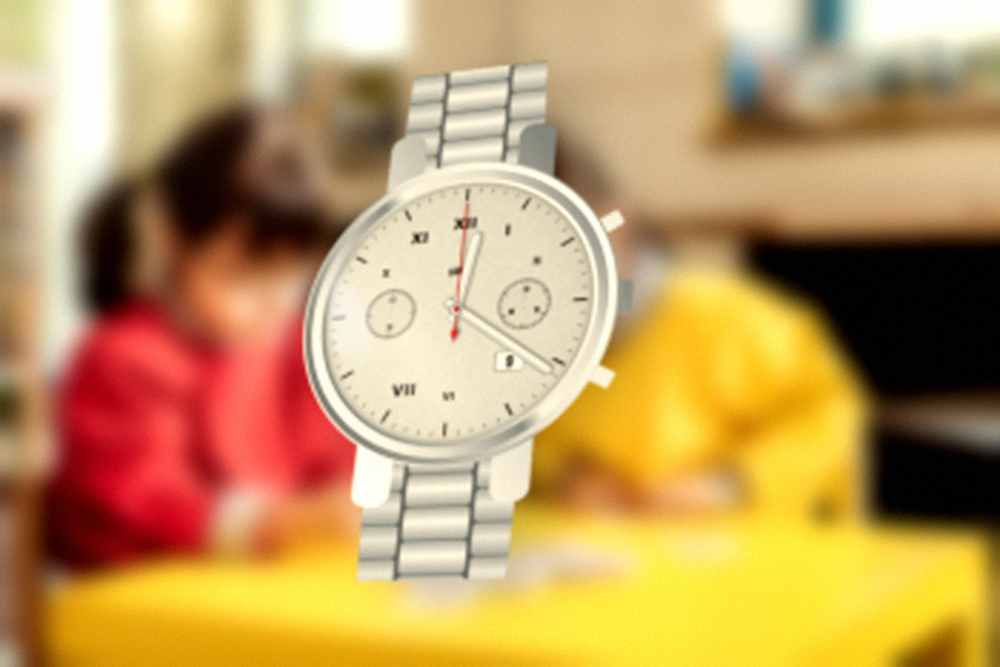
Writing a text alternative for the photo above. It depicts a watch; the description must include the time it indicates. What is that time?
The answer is 12:21
